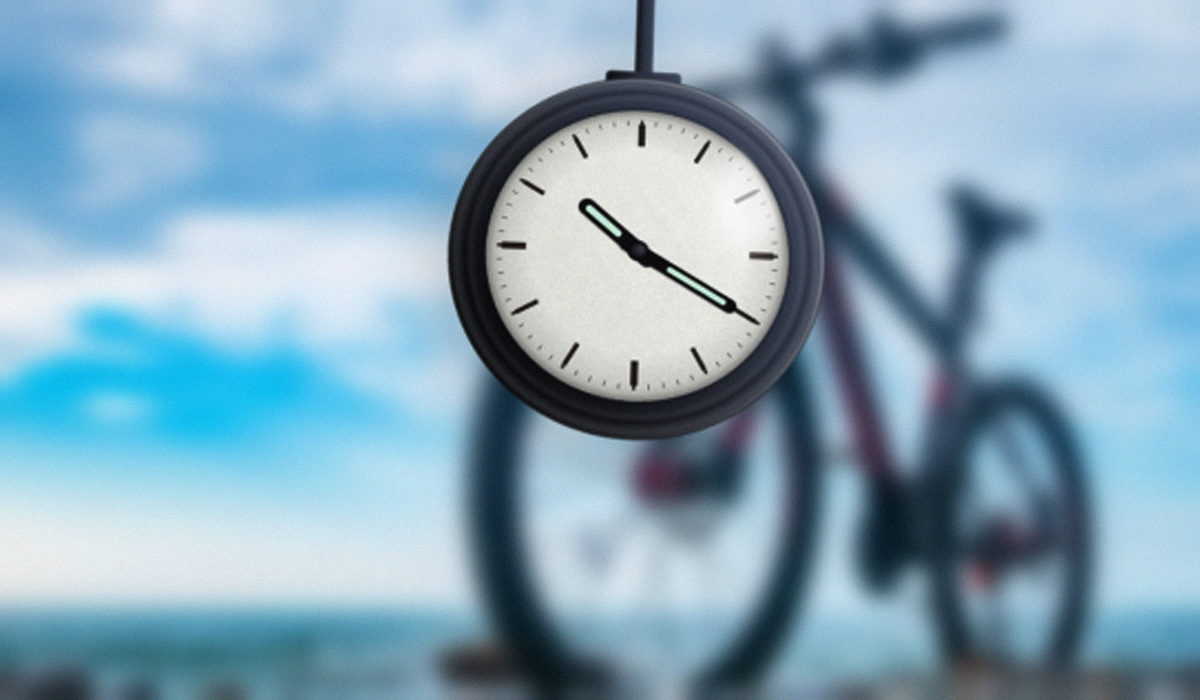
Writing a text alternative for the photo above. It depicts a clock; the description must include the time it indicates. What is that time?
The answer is 10:20
